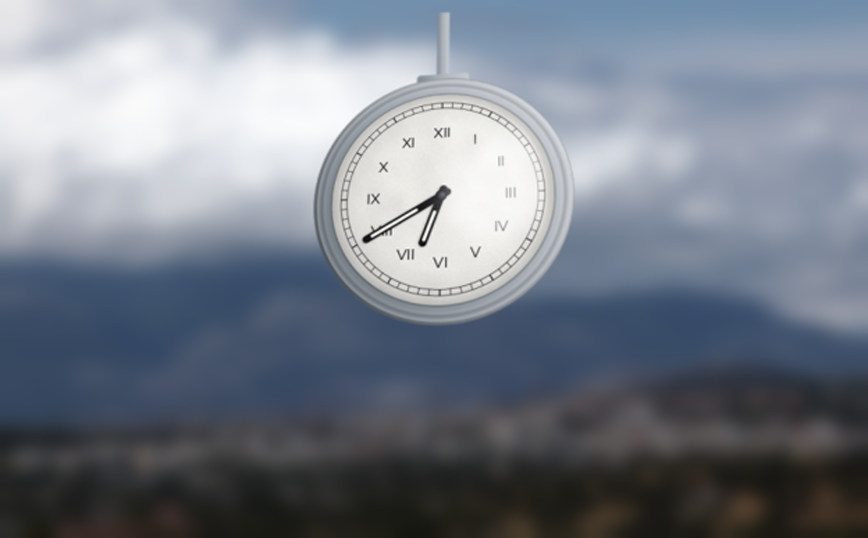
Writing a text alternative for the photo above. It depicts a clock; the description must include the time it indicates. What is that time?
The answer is 6:40
